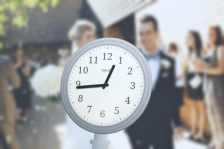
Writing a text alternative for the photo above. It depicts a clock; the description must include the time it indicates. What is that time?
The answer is 12:44
